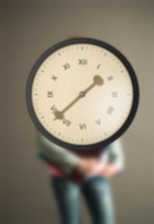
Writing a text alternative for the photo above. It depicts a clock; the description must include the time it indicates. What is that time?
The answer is 1:38
